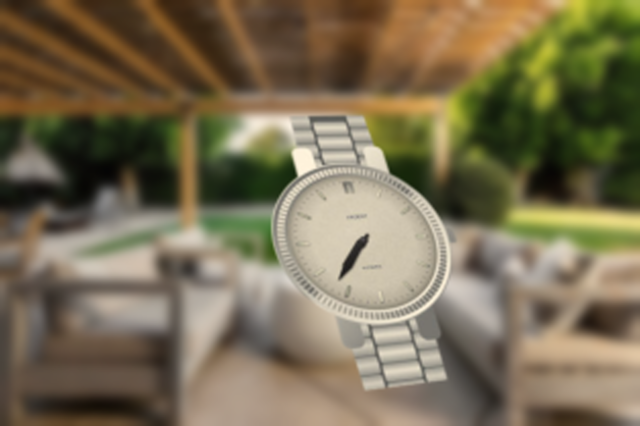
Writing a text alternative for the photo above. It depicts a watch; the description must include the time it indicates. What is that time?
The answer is 7:37
